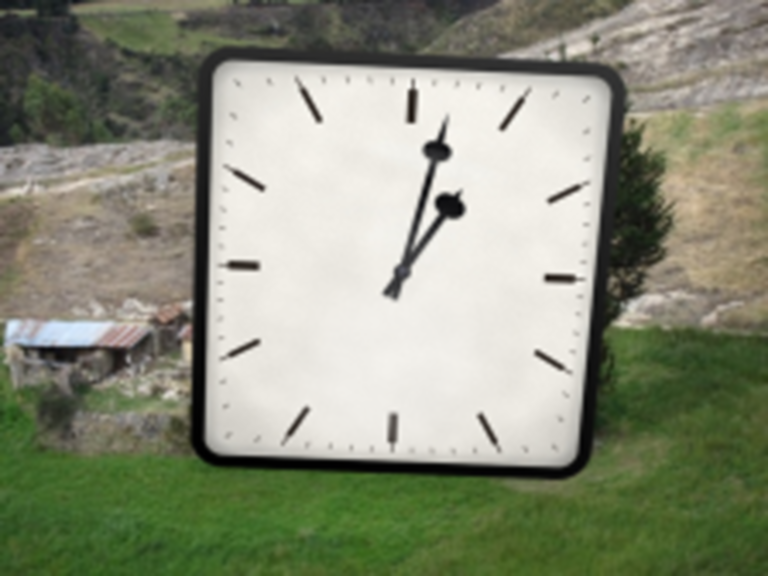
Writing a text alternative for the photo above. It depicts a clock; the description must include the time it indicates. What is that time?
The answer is 1:02
